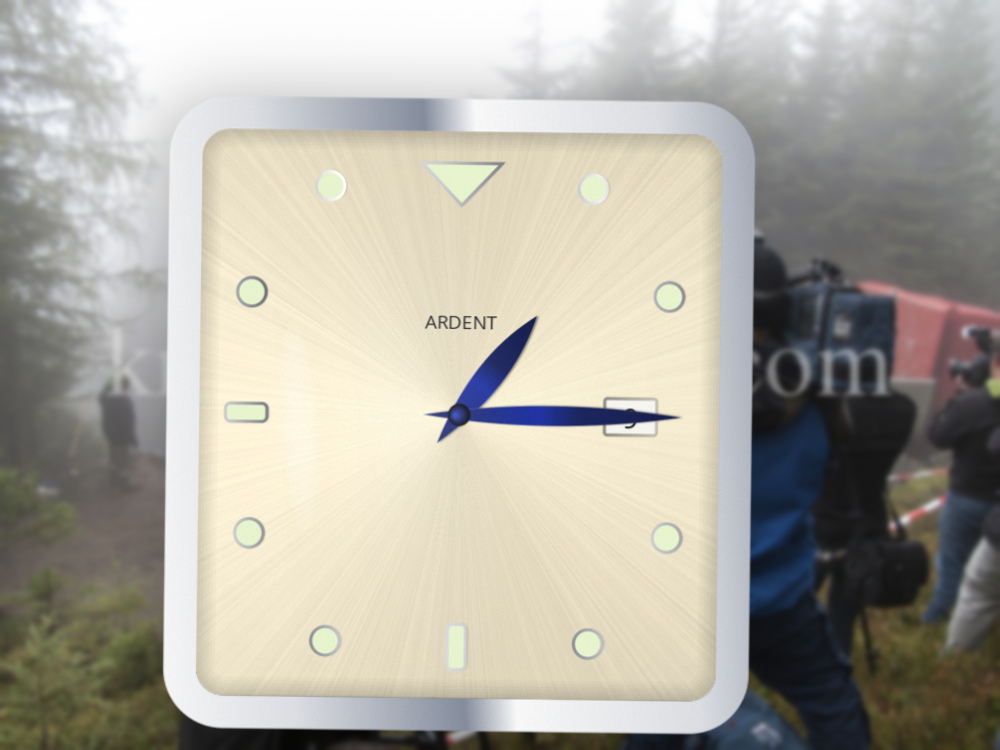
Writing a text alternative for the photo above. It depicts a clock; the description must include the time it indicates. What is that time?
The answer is 1:15
